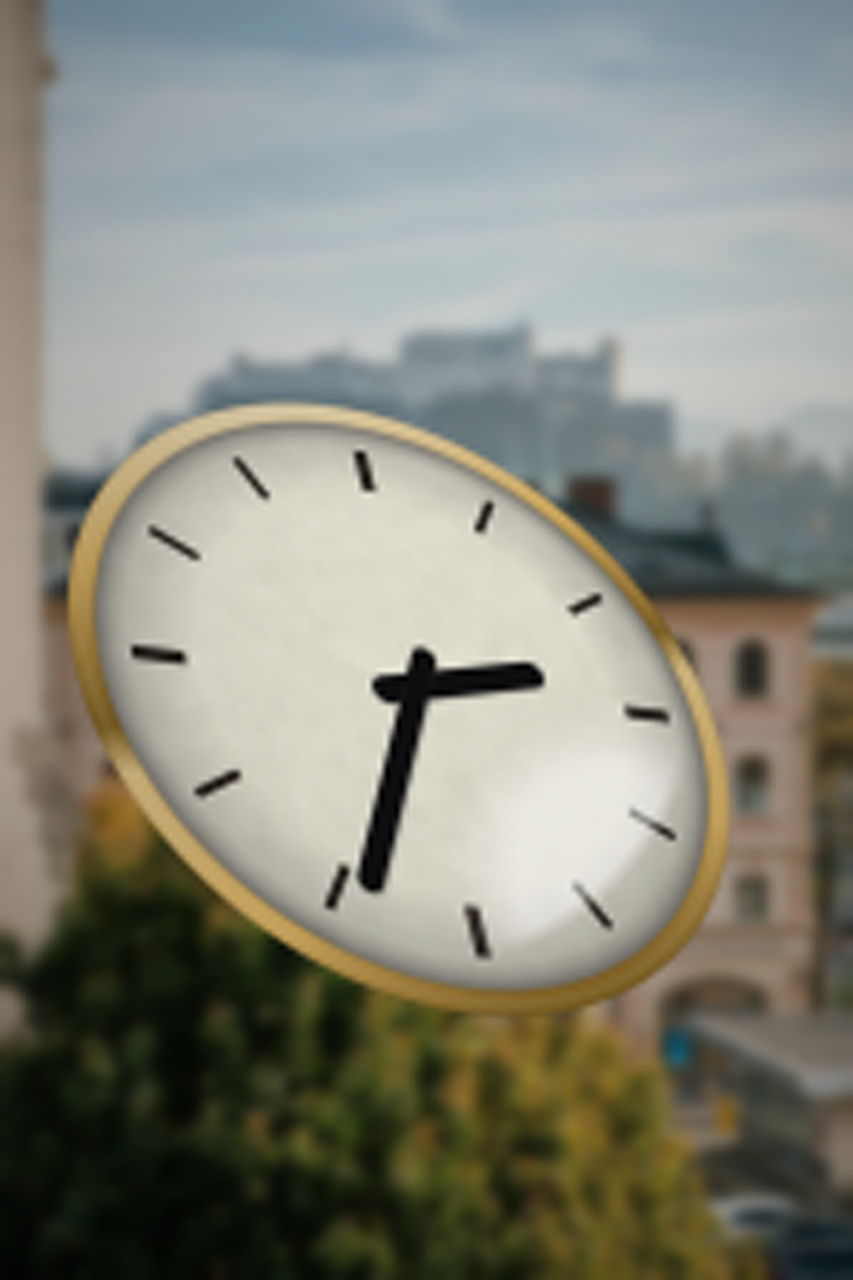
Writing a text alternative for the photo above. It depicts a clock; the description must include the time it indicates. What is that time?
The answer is 2:34
